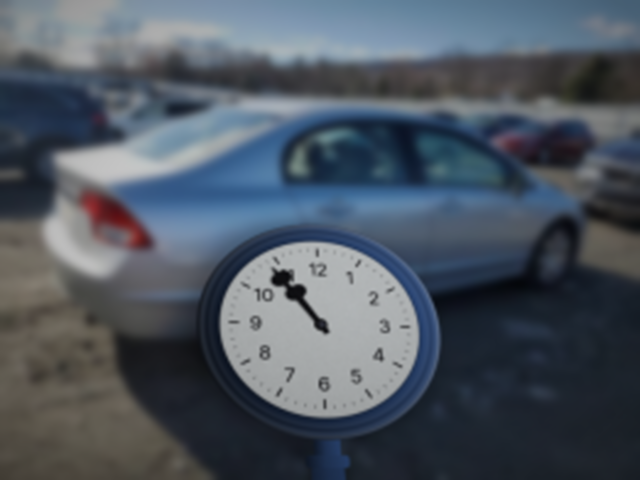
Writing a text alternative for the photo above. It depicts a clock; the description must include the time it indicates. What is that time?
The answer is 10:54
